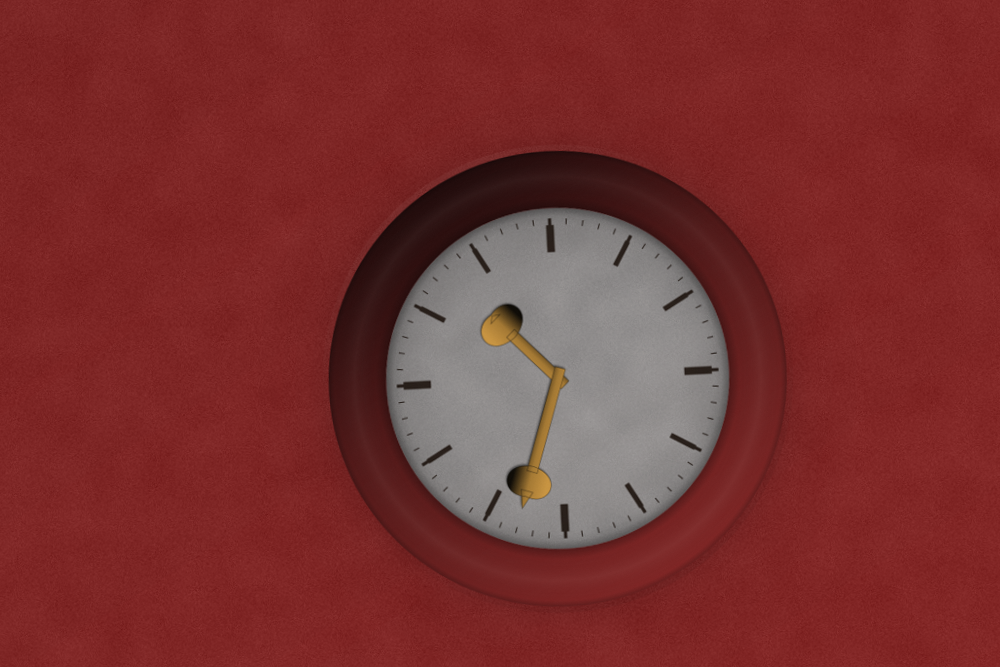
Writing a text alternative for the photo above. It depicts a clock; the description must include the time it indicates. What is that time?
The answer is 10:33
